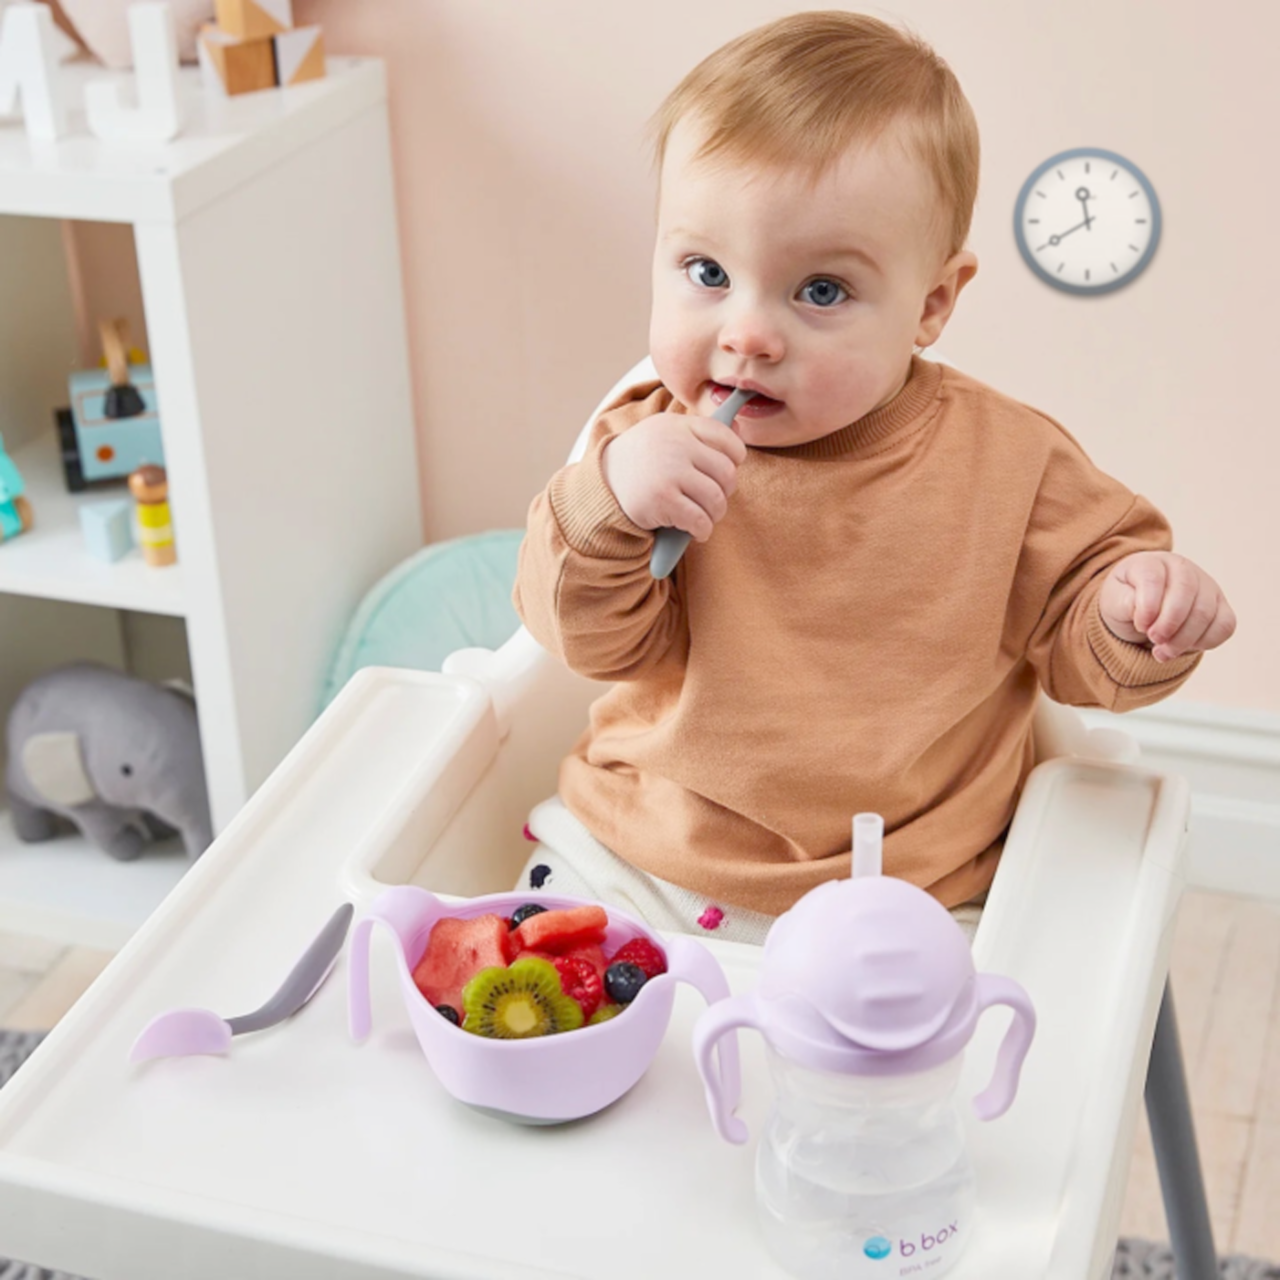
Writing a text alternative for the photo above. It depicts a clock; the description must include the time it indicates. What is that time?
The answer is 11:40
